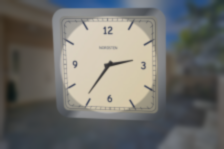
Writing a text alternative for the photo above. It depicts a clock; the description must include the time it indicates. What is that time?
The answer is 2:36
